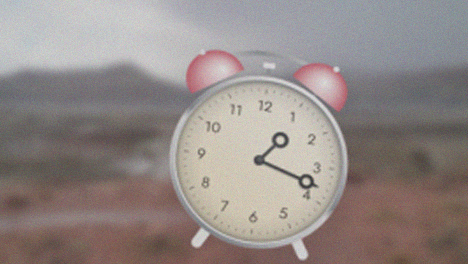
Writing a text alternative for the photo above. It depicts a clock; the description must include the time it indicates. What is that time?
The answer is 1:18
